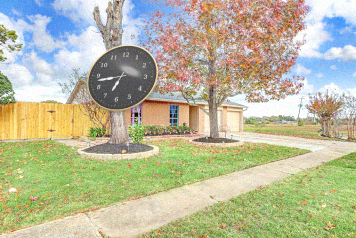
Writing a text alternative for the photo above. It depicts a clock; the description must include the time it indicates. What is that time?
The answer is 6:43
